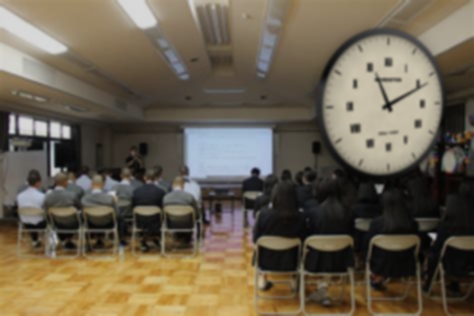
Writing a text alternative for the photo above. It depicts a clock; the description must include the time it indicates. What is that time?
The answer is 11:11
